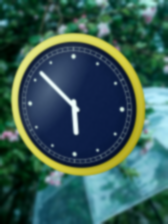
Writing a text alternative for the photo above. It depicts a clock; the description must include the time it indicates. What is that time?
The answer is 5:52
